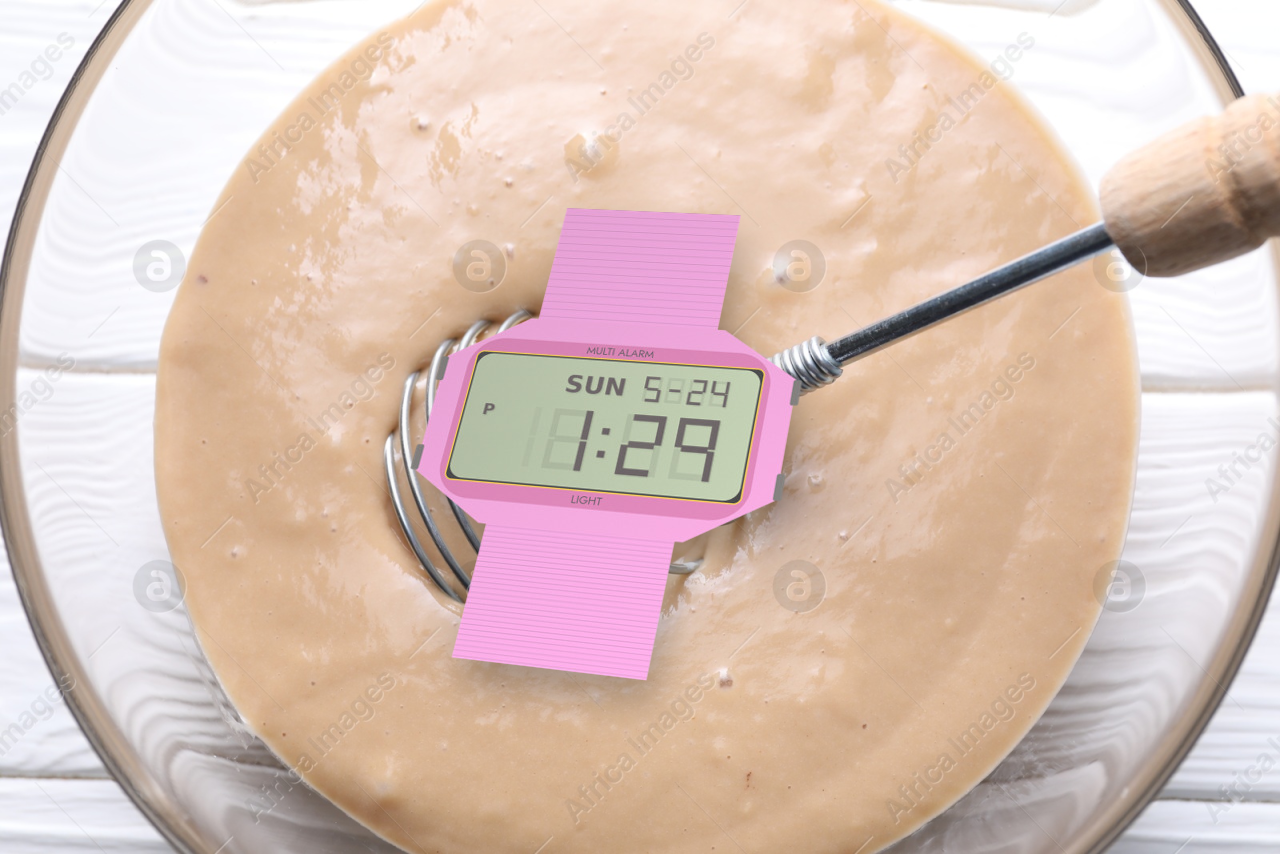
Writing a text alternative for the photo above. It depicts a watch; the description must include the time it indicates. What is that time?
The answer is 1:29
